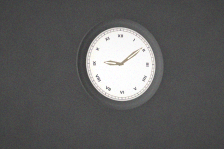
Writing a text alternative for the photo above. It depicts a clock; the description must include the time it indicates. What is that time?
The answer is 9:09
